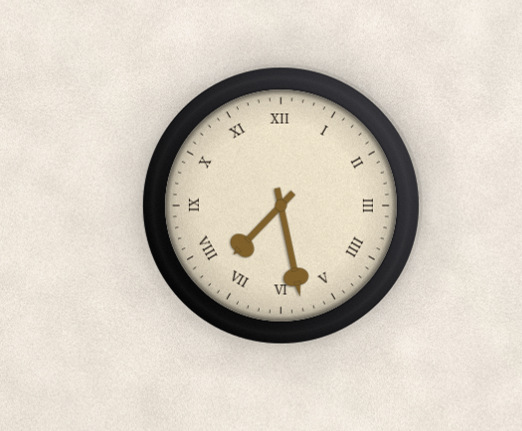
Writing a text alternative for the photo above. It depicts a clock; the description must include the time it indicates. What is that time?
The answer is 7:28
